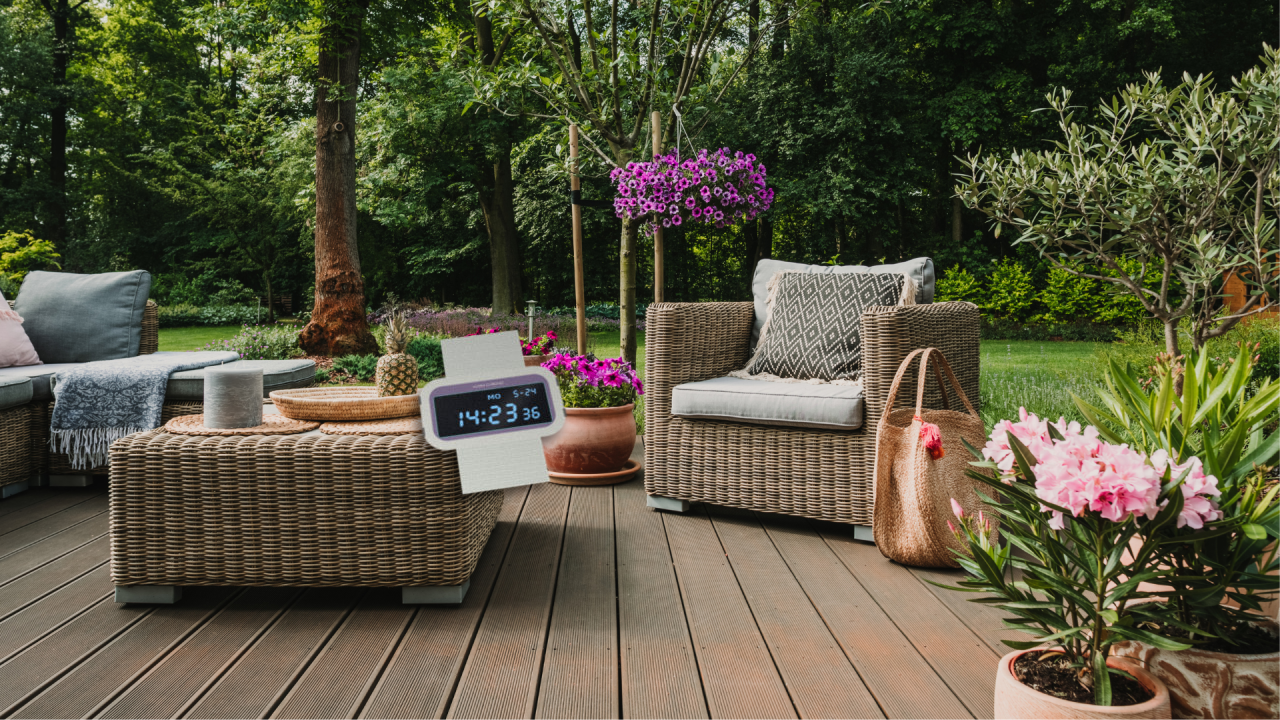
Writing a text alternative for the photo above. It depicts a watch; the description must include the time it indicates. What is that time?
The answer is 14:23:36
